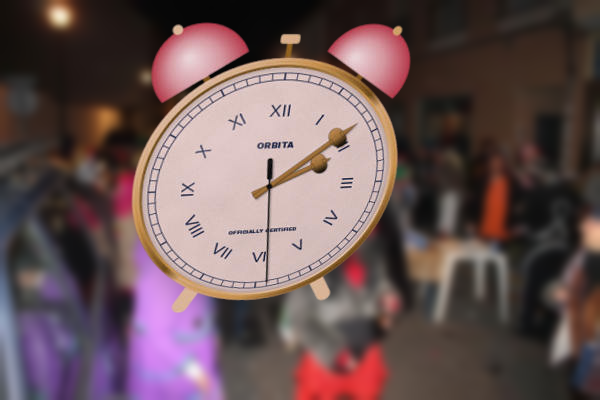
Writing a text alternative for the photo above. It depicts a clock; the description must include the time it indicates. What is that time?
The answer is 2:08:29
